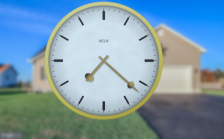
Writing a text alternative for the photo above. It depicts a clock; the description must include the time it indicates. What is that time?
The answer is 7:22
